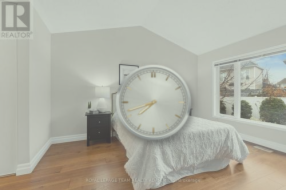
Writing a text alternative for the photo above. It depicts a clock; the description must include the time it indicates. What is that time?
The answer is 7:42
